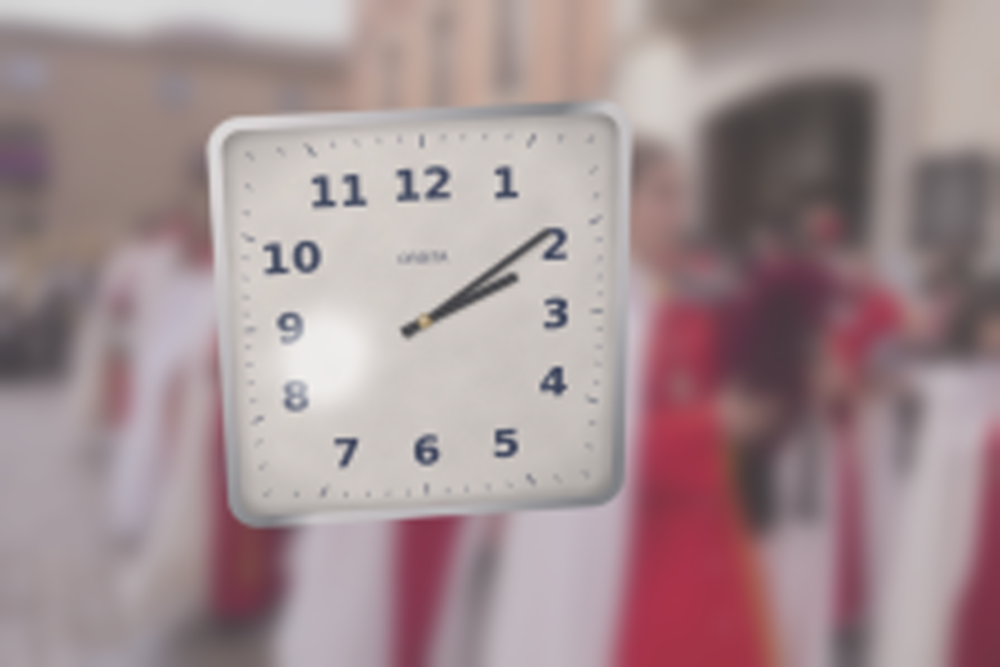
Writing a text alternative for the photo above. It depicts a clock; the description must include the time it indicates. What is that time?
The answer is 2:09
